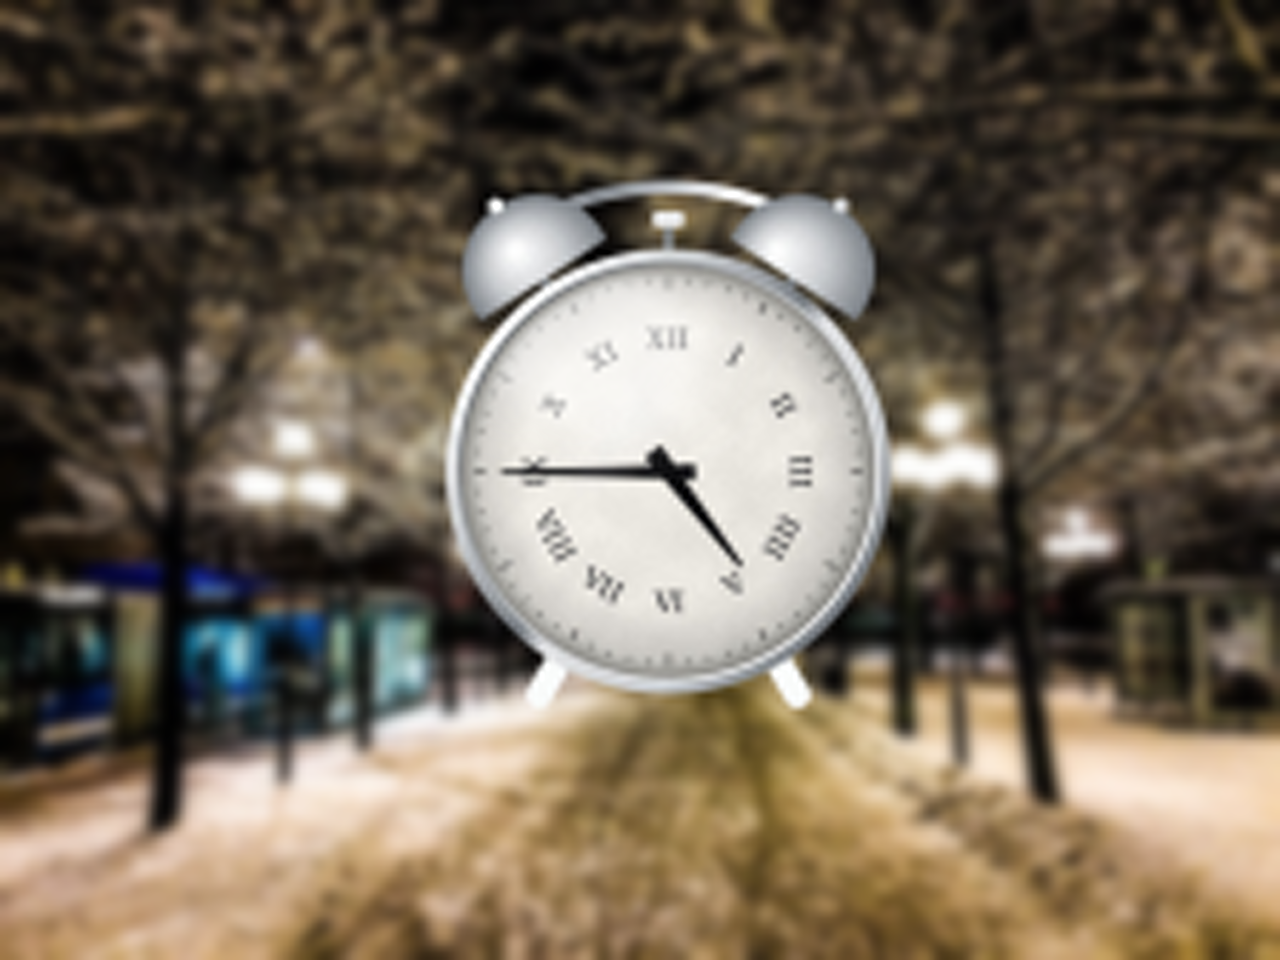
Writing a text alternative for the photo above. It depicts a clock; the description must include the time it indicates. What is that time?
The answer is 4:45
